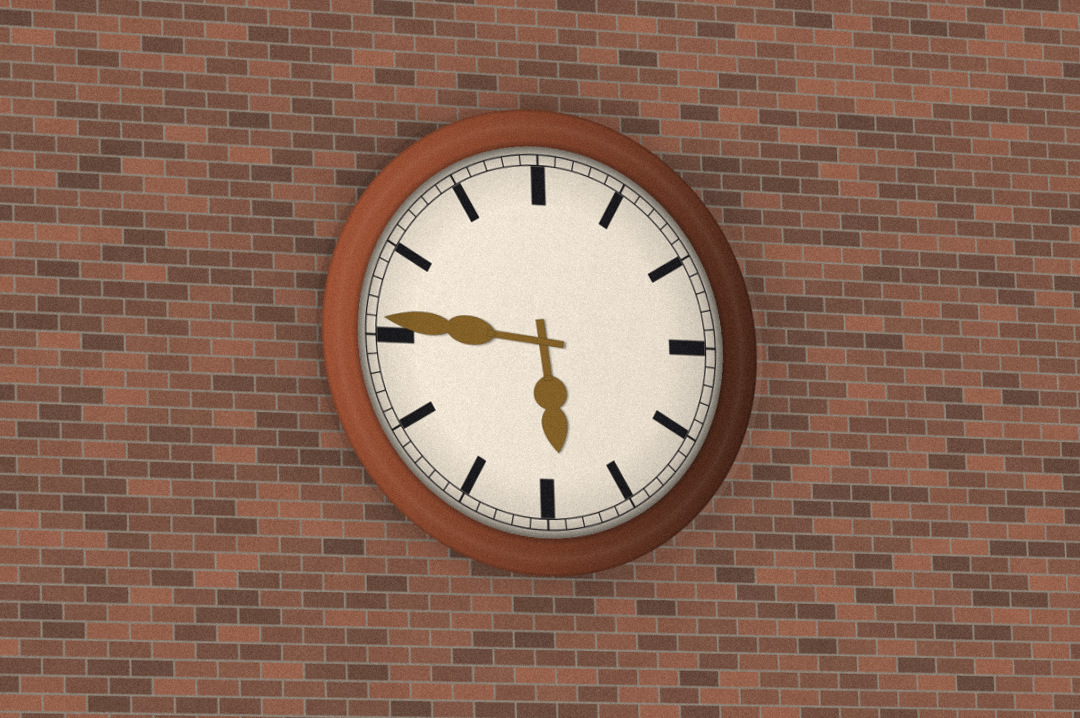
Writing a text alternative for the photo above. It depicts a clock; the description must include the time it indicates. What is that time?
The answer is 5:46
